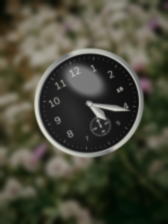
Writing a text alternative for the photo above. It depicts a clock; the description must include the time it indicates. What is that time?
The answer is 5:21
